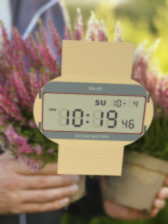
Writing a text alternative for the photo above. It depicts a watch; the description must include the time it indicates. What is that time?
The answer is 10:19:46
